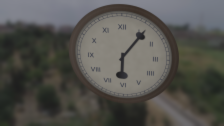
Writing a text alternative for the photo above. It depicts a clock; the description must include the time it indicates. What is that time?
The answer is 6:06
